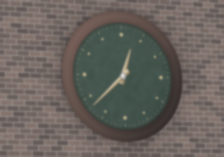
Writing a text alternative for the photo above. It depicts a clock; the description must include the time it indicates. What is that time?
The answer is 12:38
